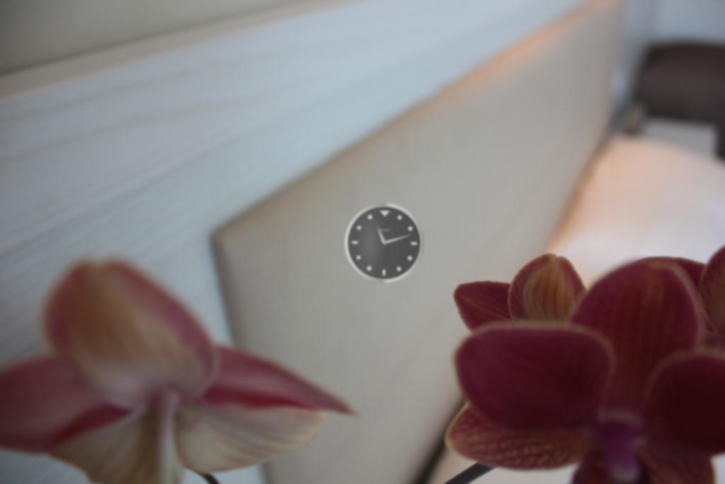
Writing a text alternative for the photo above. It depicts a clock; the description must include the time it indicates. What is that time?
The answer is 11:12
